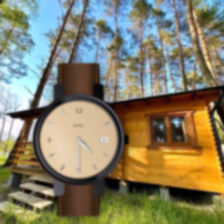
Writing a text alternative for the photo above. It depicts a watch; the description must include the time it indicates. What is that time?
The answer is 4:30
